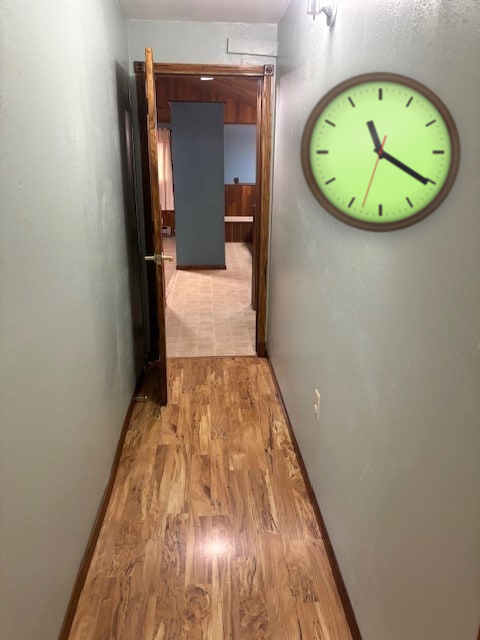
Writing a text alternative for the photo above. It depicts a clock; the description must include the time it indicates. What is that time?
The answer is 11:20:33
